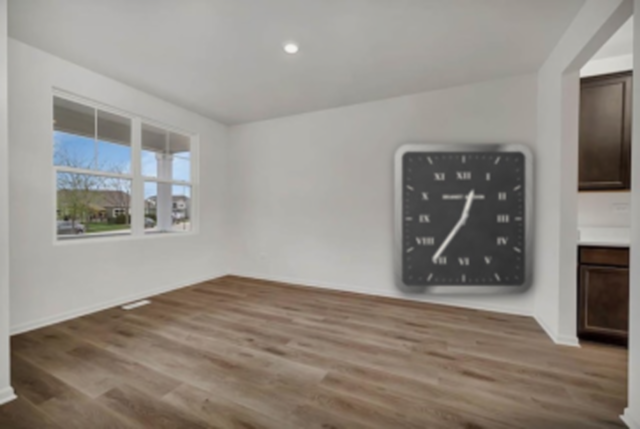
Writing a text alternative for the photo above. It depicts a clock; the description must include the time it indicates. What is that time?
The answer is 12:36
